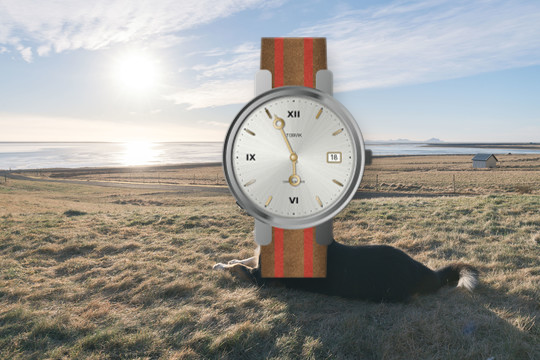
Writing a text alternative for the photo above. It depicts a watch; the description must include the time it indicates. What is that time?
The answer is 5:56
